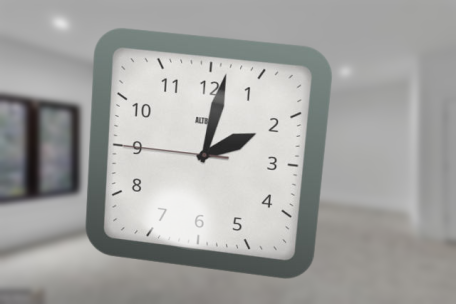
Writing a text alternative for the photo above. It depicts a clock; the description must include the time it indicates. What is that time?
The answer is 2:01:45
